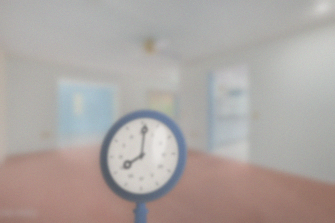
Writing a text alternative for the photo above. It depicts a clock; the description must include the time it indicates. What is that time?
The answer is 8:01
